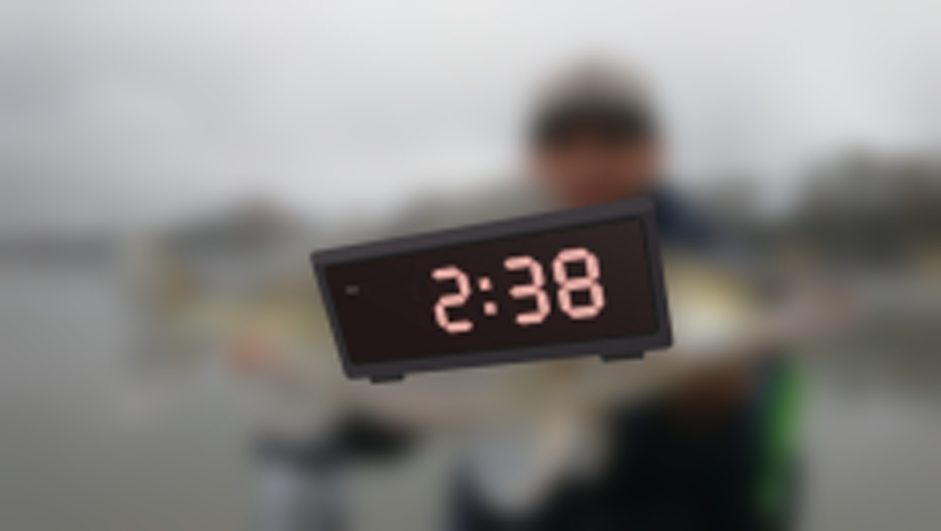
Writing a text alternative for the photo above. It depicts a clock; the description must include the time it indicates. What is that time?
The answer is 2:38
